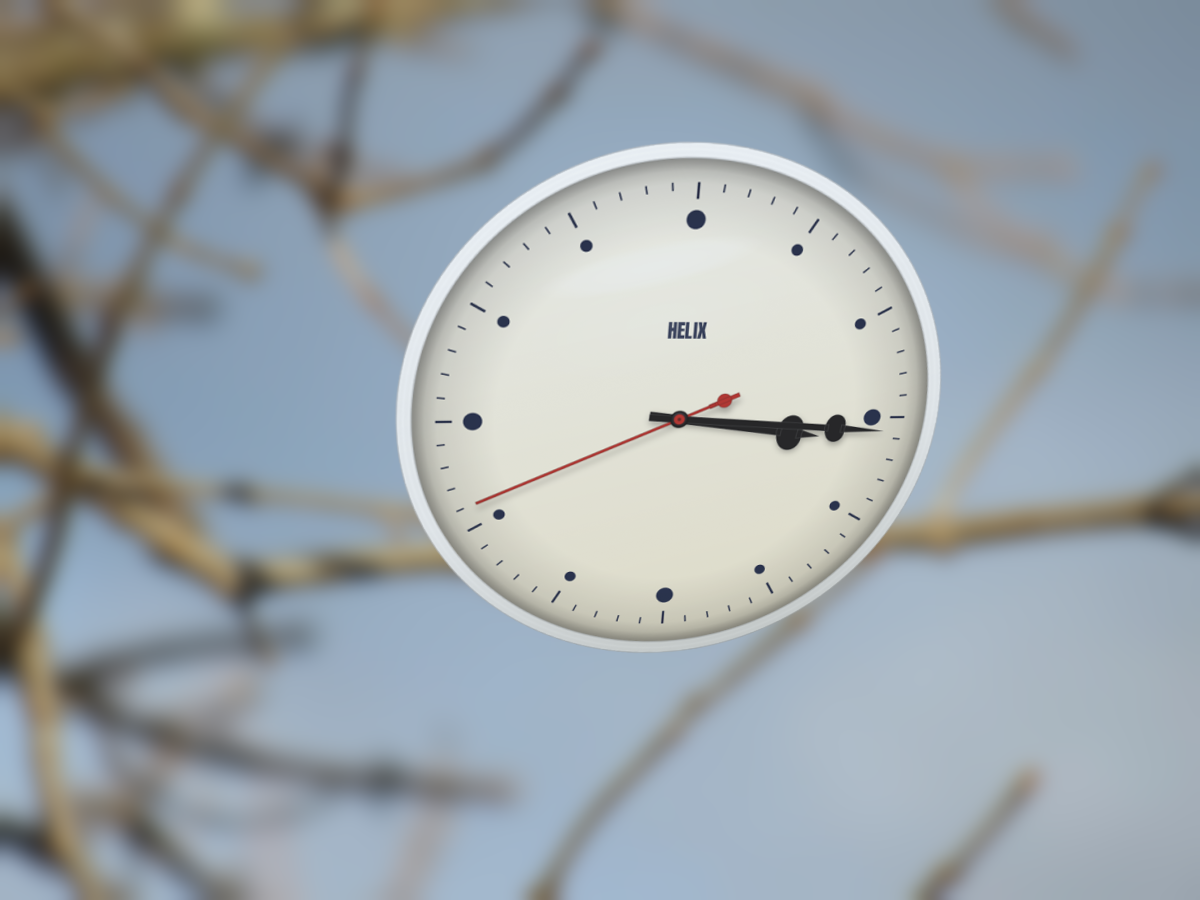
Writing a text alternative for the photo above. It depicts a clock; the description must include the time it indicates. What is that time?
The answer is 3:15:41
